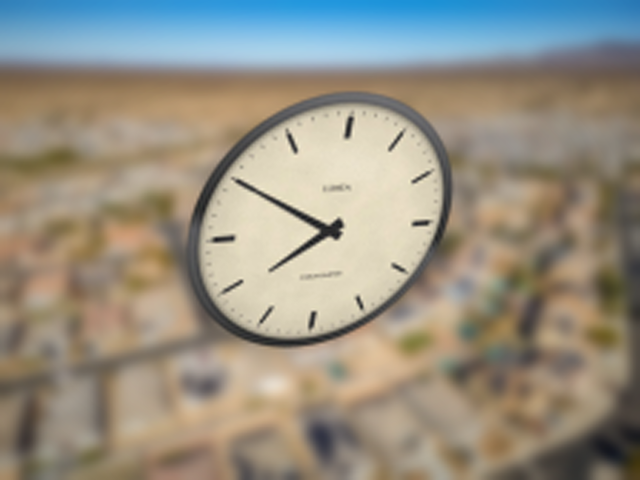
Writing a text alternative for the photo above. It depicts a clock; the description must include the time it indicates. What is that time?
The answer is 7:50
